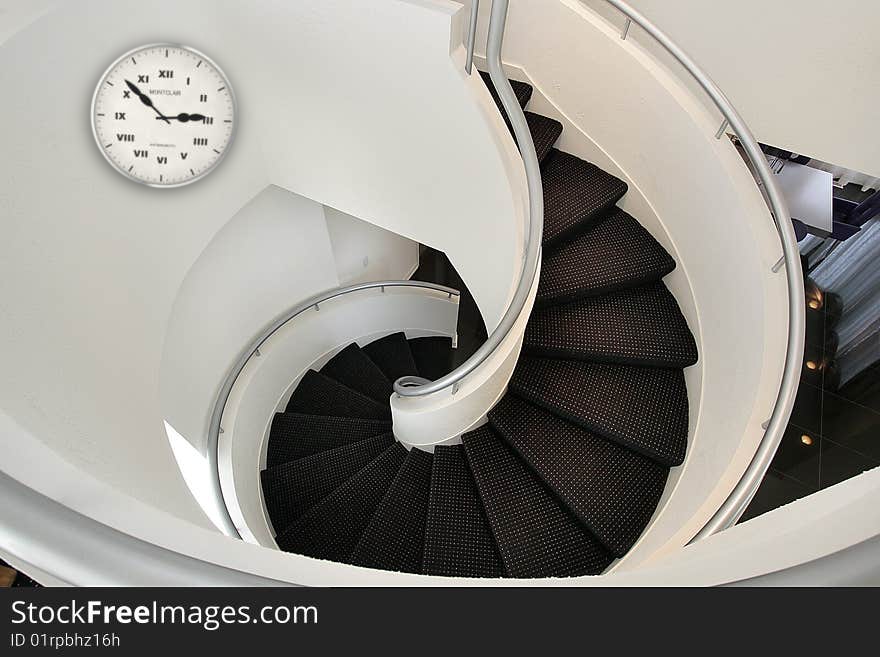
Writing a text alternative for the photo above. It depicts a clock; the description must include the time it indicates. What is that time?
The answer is 2:52
